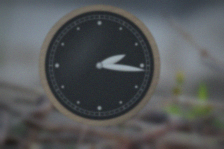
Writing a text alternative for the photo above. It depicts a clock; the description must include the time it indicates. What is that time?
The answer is 2:16
